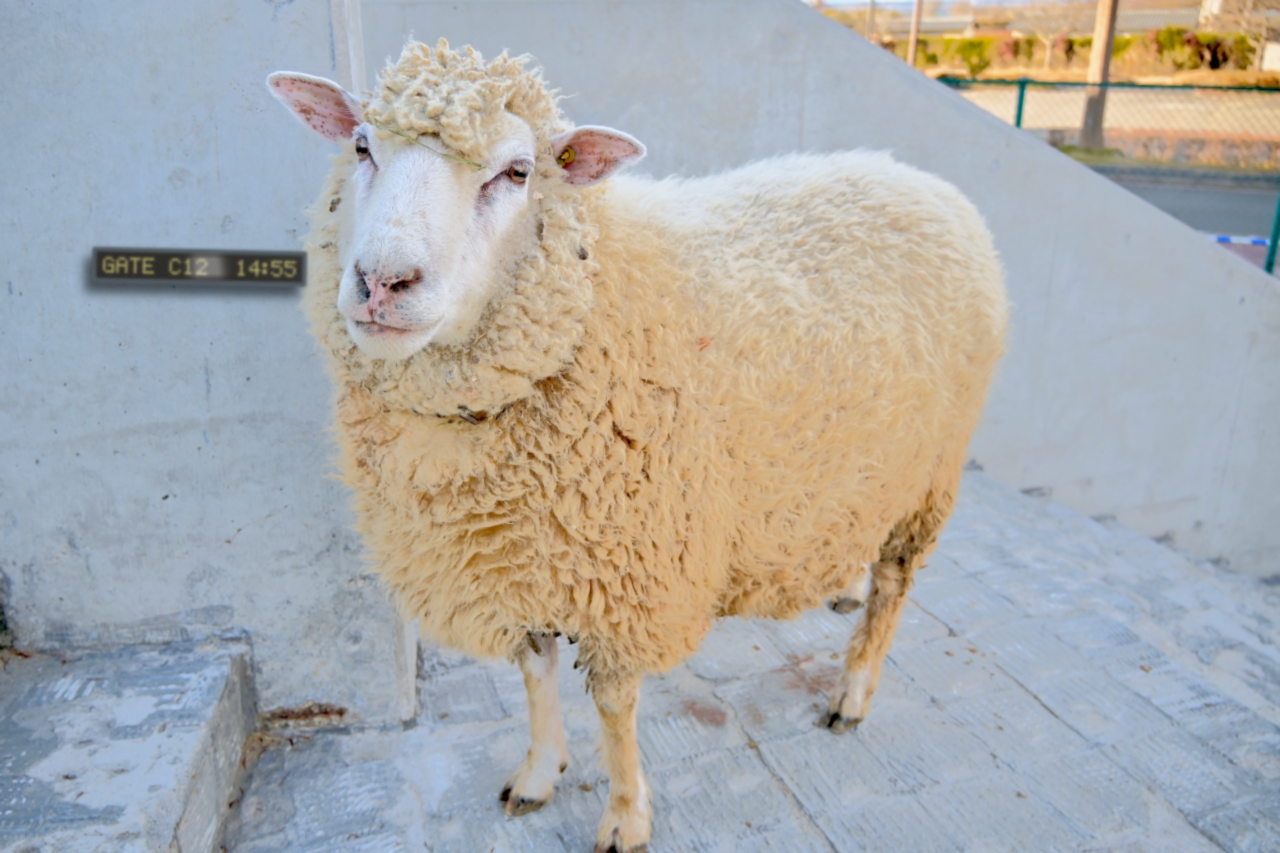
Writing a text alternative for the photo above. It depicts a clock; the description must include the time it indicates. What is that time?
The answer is 14:55
